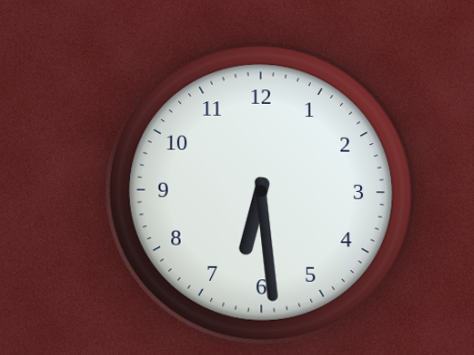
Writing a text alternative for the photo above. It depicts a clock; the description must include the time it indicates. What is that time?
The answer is 6:29
